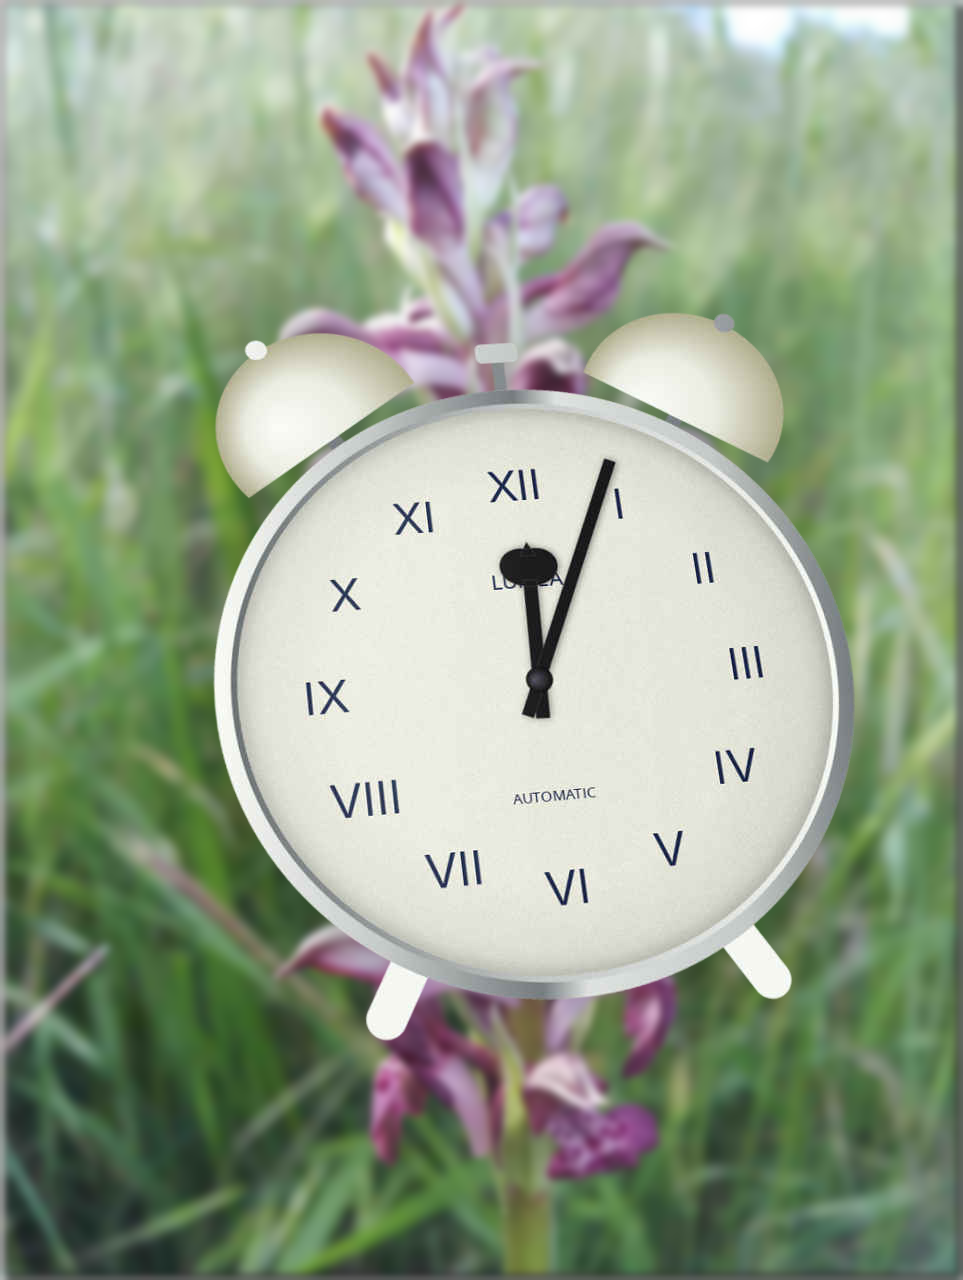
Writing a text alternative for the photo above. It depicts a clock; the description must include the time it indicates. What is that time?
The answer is 12:04
